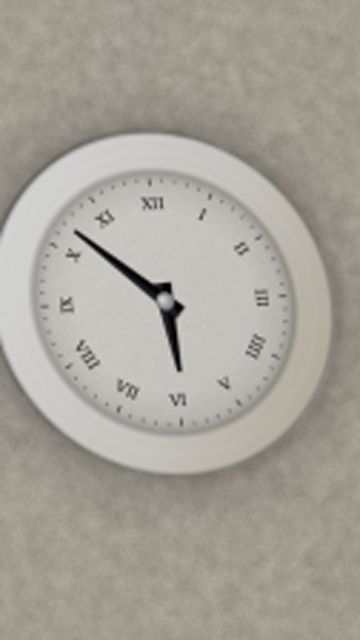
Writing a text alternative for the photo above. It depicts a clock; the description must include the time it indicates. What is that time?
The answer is 5:52
